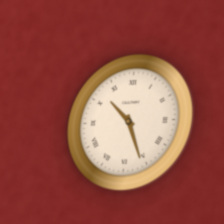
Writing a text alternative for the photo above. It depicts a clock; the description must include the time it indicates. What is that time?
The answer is 10:26
